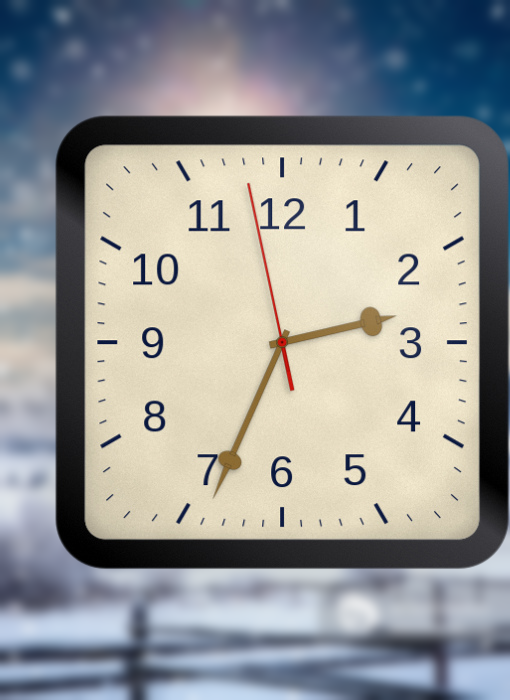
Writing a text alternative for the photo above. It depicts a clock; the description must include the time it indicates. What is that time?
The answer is 2:33:58
